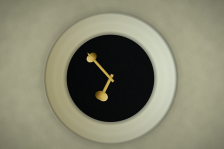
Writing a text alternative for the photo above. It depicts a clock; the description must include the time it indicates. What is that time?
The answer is 6:53
